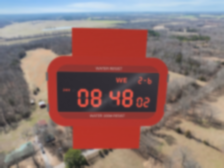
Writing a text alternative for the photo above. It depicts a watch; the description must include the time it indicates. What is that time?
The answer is 8:48:02
